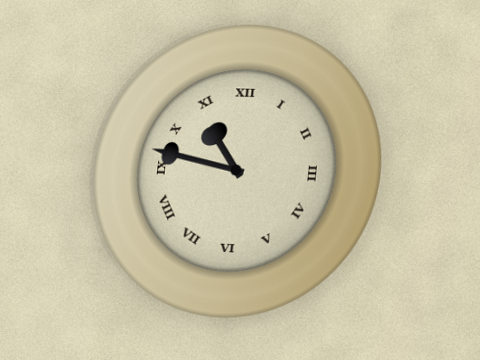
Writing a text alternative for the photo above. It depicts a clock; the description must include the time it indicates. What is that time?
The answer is 10:47
